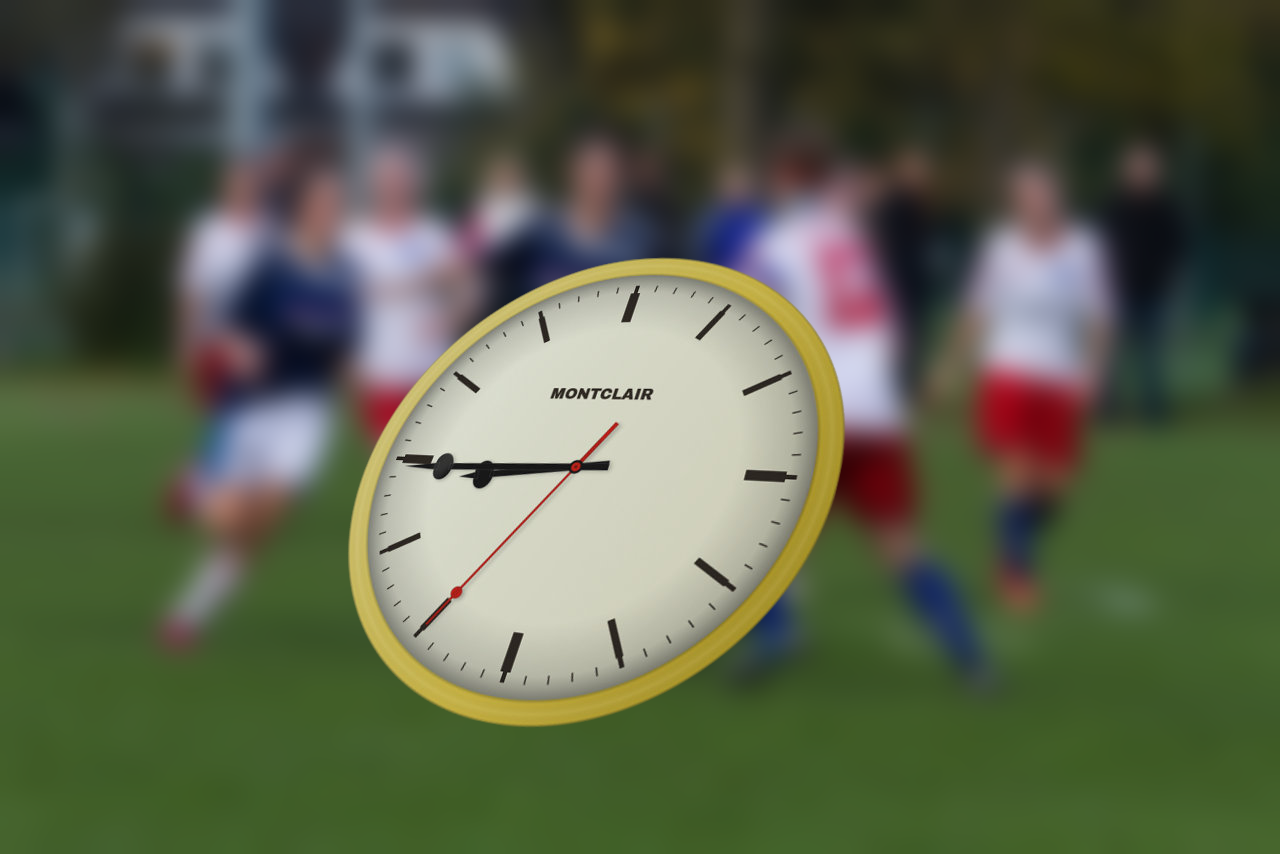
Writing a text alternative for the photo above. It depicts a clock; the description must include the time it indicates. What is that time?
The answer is 8:44:35
